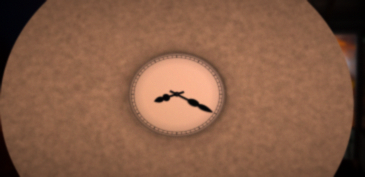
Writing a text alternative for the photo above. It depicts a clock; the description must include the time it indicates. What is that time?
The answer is 8:20
